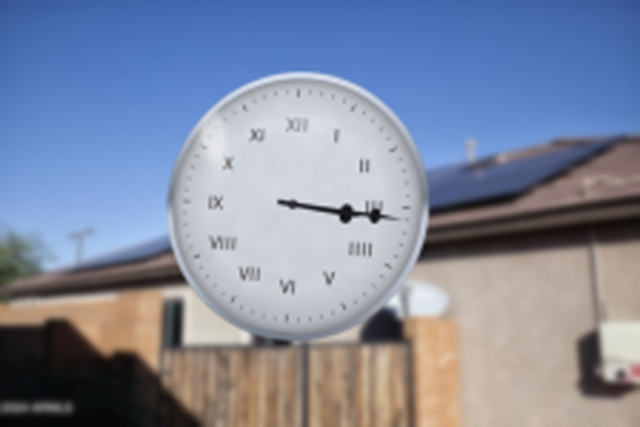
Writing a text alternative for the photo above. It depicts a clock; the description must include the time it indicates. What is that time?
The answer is 3:16
